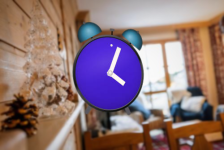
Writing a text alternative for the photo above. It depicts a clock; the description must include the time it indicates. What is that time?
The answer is 4:03
